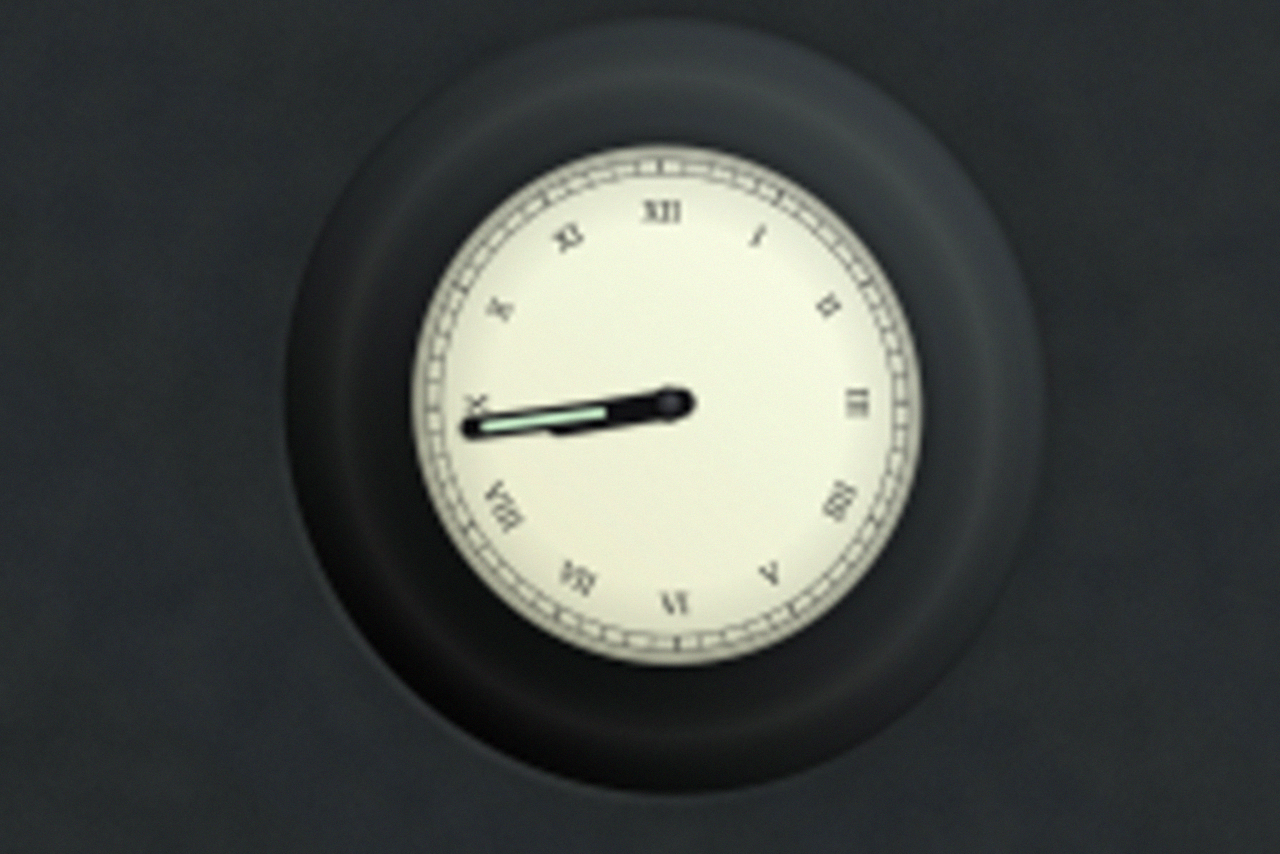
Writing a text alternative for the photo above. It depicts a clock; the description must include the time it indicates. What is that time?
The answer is 8:44
